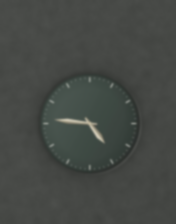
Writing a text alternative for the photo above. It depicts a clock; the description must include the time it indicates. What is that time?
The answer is 4:46
